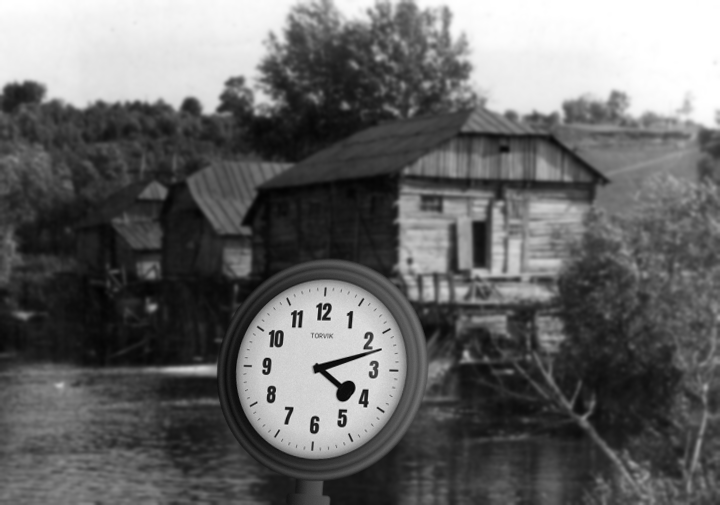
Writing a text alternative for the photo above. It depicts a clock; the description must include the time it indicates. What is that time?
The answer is 4:12
